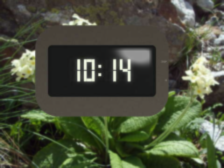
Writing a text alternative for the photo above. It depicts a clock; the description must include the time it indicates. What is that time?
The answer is 10:14
